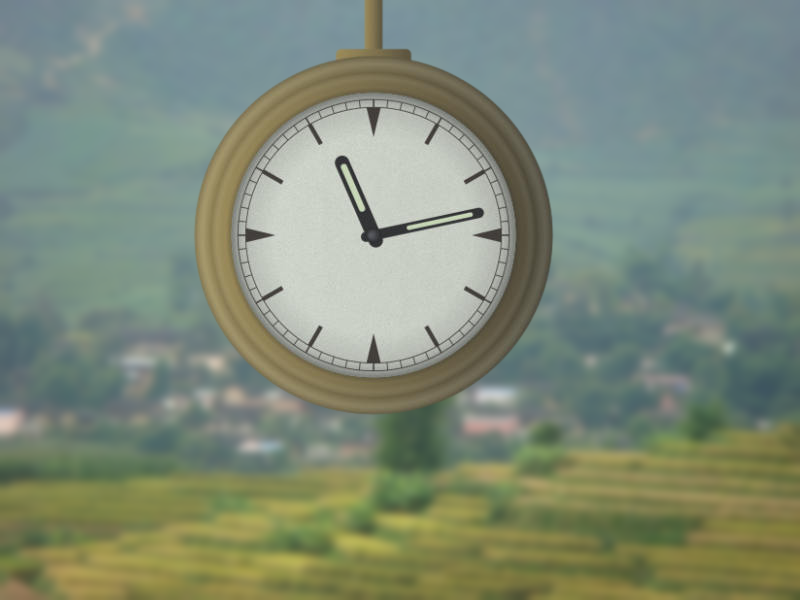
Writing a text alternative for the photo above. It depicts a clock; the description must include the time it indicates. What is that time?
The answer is 11:13
